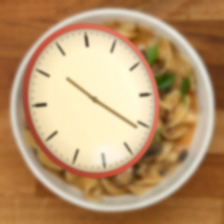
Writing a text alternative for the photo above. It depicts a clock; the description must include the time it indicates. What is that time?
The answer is 10:21
